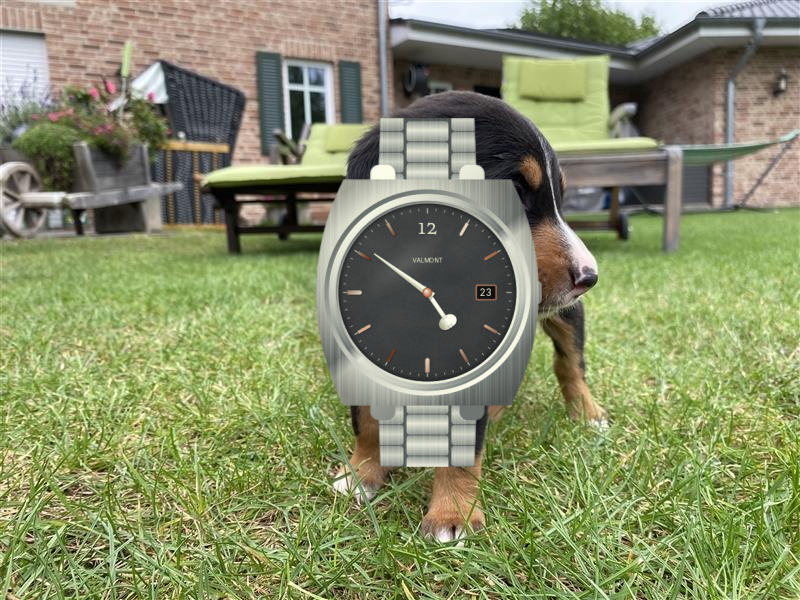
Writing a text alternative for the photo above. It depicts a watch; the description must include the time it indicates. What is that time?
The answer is 4:51
